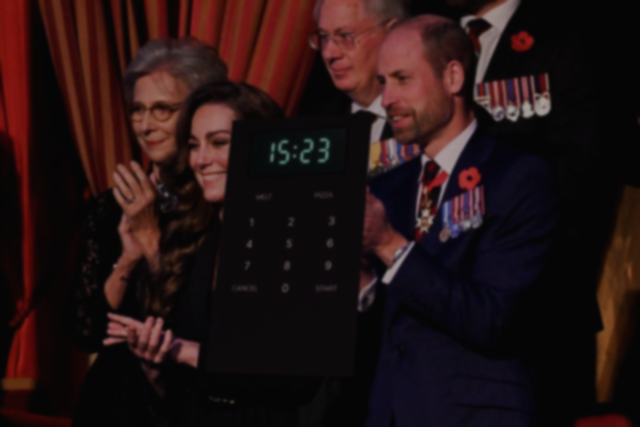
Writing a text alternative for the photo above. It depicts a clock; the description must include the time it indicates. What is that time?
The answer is 15:23
